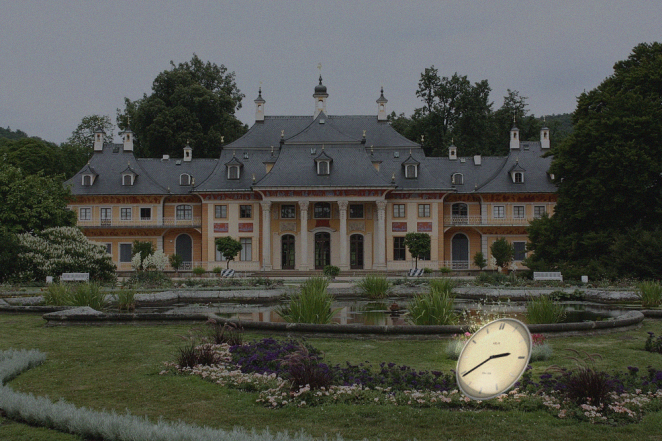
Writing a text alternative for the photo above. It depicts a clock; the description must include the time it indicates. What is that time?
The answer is 2:39
